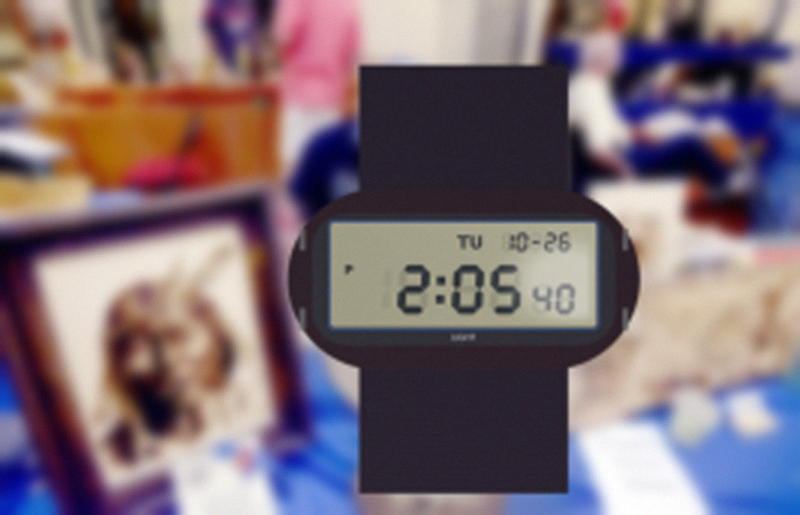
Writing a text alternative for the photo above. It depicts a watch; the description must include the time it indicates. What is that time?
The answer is 2:05:40
